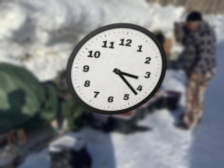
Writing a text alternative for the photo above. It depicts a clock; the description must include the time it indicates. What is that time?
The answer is 3:22
